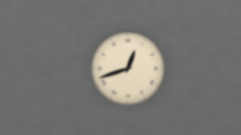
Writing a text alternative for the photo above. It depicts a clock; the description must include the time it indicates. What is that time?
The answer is 12:42
